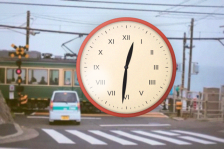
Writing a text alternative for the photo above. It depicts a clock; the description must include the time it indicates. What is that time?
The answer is 12:31
